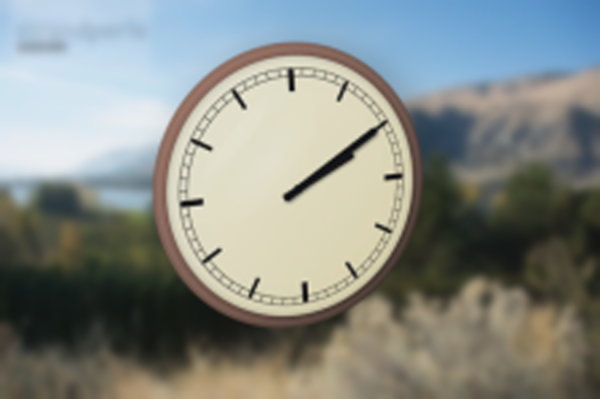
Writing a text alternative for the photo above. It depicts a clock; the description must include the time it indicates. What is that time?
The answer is 2:10
